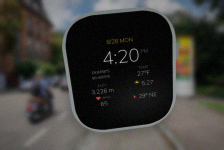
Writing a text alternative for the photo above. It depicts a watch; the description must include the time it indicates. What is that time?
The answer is 4:20
